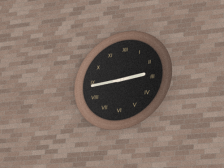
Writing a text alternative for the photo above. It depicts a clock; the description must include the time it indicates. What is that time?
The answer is 2:44
